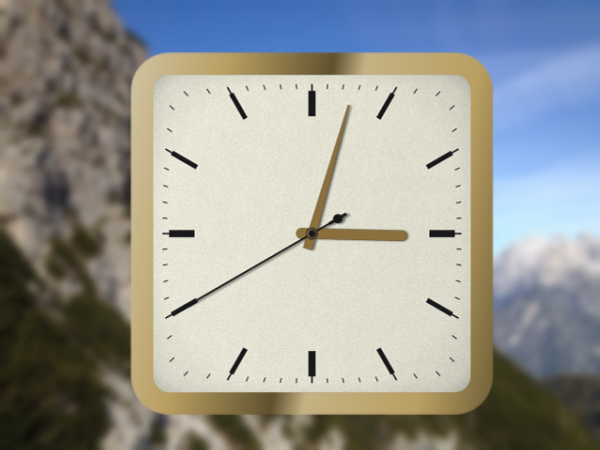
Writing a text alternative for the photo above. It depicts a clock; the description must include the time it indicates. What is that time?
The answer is 3:02:40
